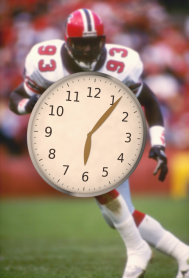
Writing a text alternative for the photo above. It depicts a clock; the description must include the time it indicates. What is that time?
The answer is 6:06
